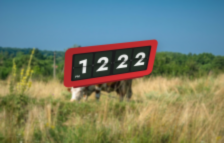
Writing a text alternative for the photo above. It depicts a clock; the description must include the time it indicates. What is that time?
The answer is 12:22
